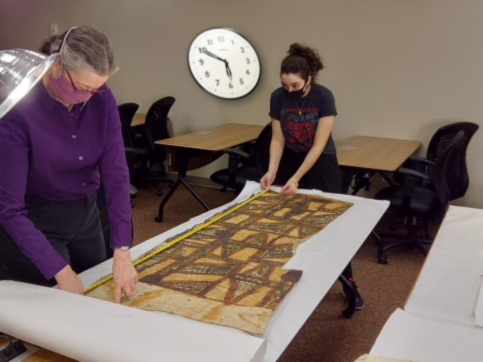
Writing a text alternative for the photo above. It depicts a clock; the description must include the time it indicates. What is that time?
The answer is 5:50
